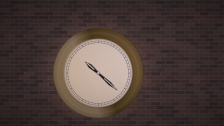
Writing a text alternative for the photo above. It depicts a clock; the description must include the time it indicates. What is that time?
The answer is 10:22
